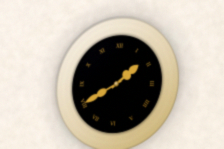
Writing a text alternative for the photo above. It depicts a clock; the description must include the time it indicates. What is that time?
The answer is 1:40
